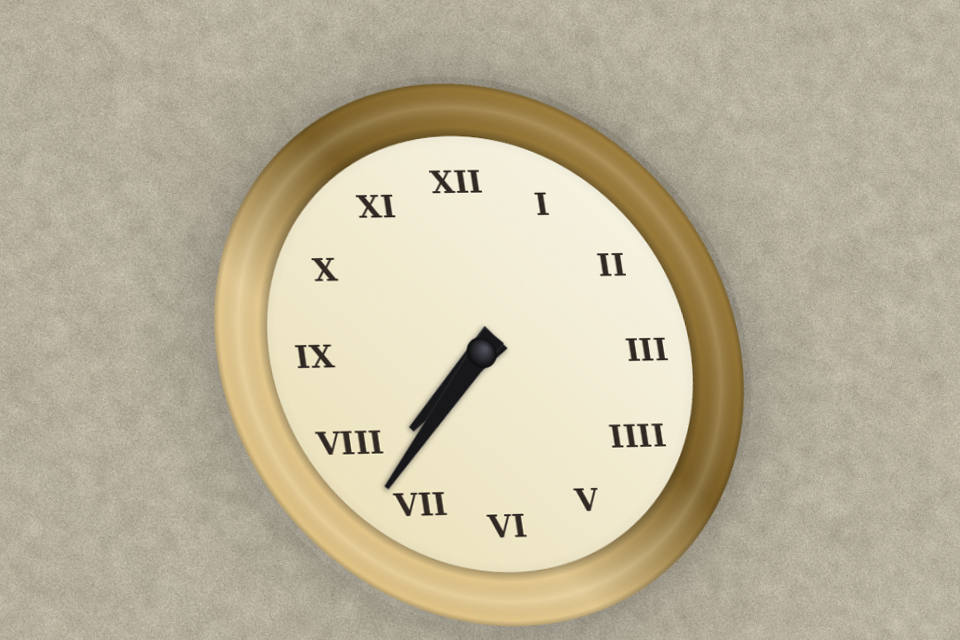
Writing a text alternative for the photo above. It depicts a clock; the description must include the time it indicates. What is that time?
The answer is 7:37
